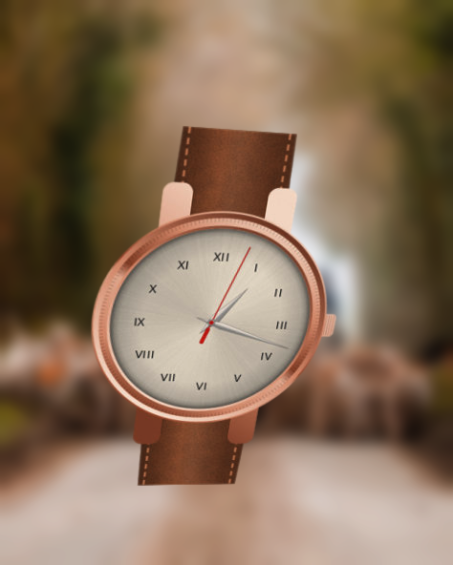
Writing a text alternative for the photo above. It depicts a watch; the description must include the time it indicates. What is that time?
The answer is 1:18:03
